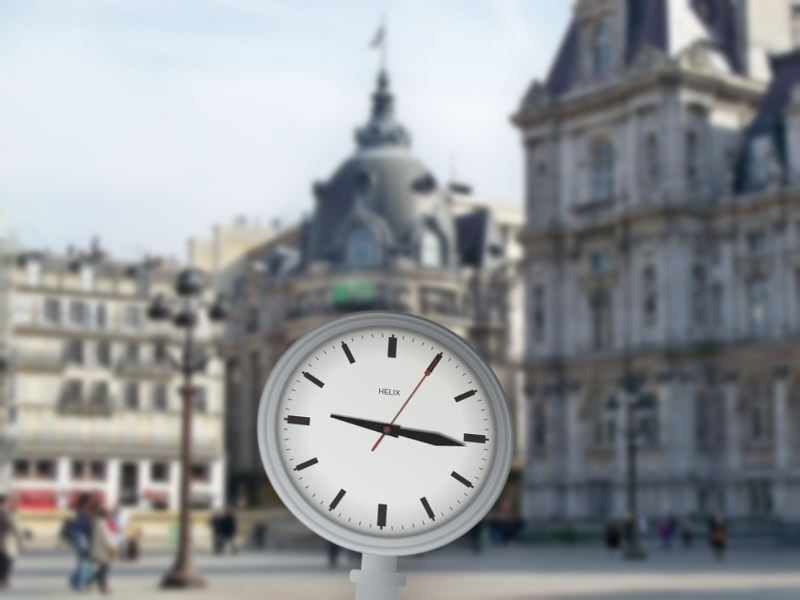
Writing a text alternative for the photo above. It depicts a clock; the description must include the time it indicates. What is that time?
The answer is 9:16:05
